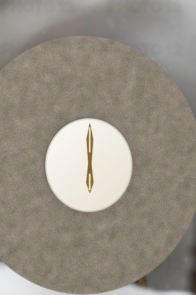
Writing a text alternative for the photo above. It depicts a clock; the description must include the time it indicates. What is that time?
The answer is 6:00
